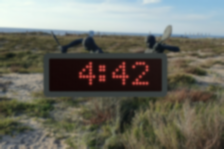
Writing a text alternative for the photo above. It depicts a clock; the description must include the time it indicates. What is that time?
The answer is 4:42
